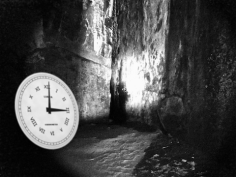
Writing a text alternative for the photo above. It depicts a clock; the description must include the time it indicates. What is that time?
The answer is 3:01
